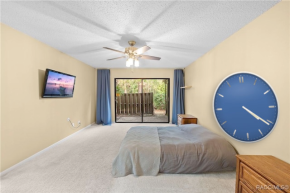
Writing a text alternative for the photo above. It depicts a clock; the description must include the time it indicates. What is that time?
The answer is 4:21
